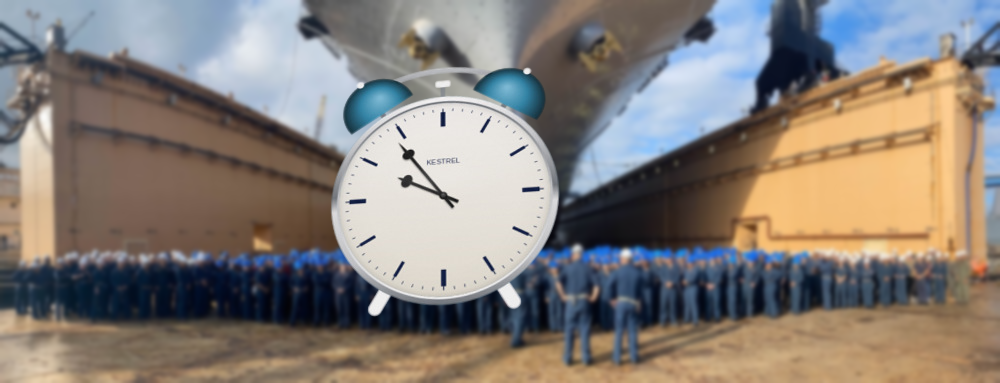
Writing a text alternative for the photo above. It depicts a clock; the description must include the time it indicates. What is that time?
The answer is 9:54
